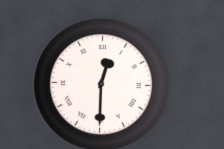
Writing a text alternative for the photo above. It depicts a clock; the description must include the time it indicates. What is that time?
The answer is 12:30
